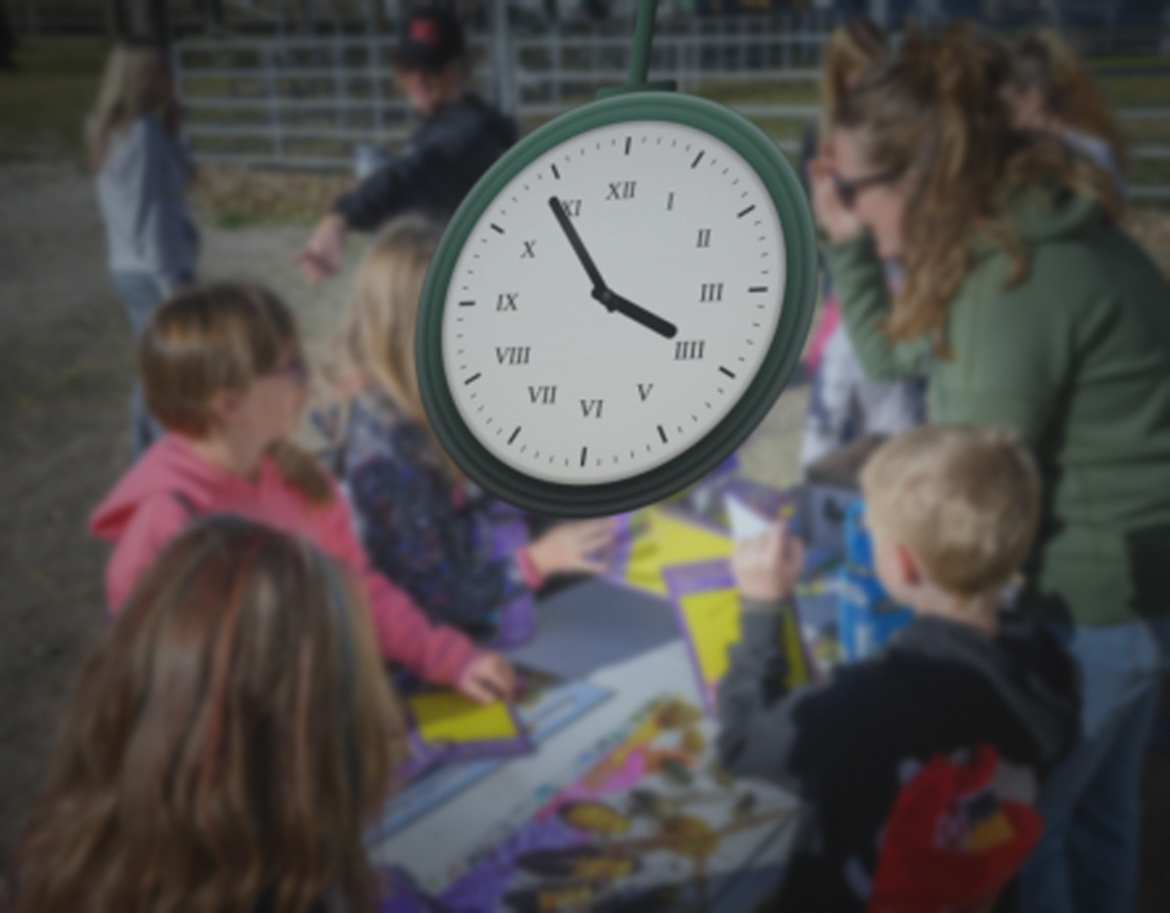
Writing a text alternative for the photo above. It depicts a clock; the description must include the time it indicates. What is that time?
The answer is 3:54
